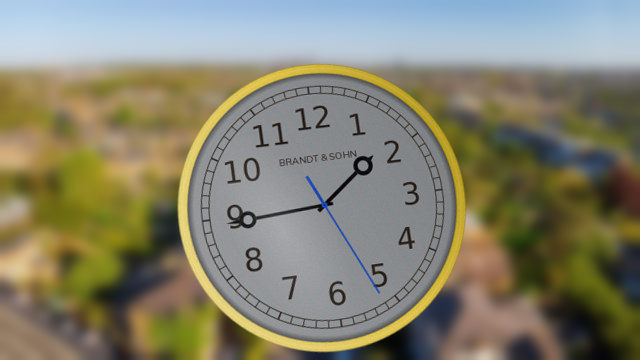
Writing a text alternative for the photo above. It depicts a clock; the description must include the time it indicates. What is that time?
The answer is 1:44:26
